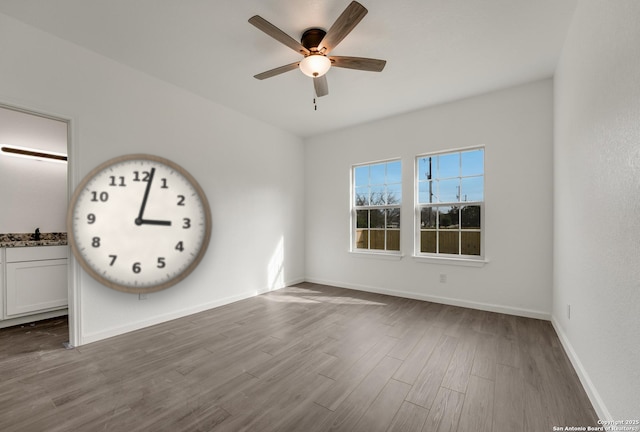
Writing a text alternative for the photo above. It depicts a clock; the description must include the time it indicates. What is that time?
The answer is 3:02
